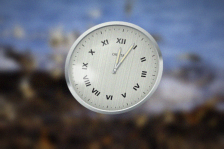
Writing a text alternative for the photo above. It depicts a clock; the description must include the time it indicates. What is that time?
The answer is 12:04
